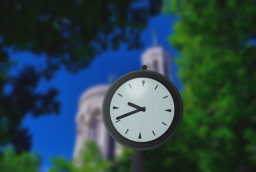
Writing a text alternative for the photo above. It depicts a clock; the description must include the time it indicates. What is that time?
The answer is 9:41
